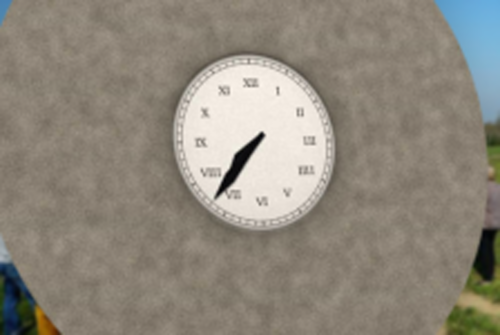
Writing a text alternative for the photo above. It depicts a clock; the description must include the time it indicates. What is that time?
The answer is 7:37
